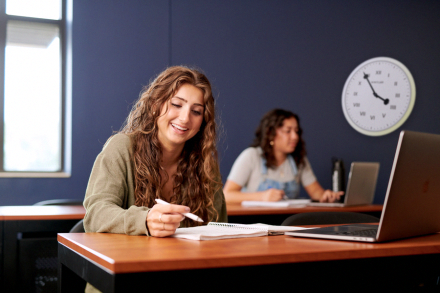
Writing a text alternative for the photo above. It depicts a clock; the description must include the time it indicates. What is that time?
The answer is 3:54
